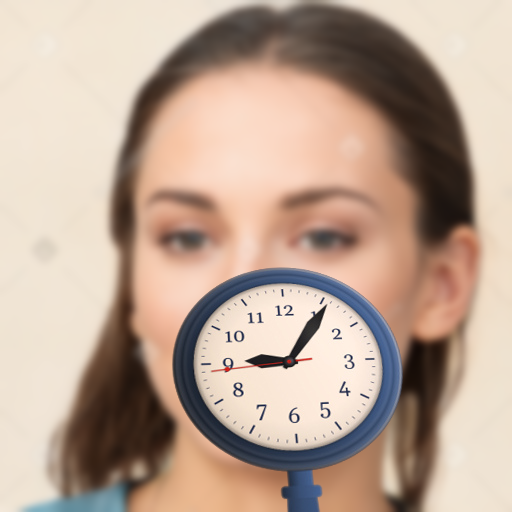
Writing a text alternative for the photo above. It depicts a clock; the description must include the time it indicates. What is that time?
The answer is 9:05:44
